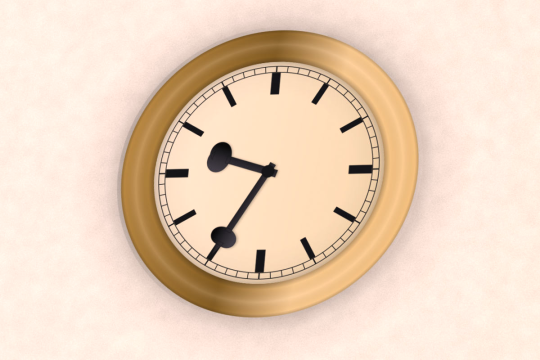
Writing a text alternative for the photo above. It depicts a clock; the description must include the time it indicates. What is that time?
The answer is 9:35
